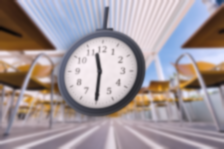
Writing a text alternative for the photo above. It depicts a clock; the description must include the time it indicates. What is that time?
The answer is 11:30
